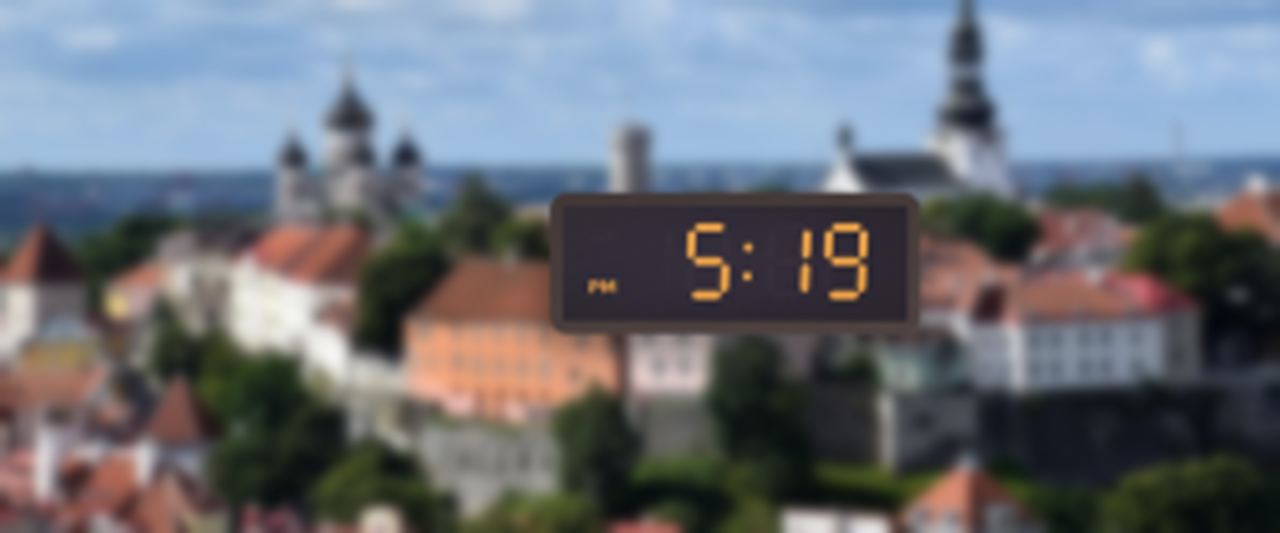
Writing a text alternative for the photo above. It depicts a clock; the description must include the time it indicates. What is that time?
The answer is 5:19
